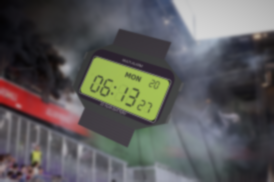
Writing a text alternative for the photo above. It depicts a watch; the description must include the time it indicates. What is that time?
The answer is 6:13
